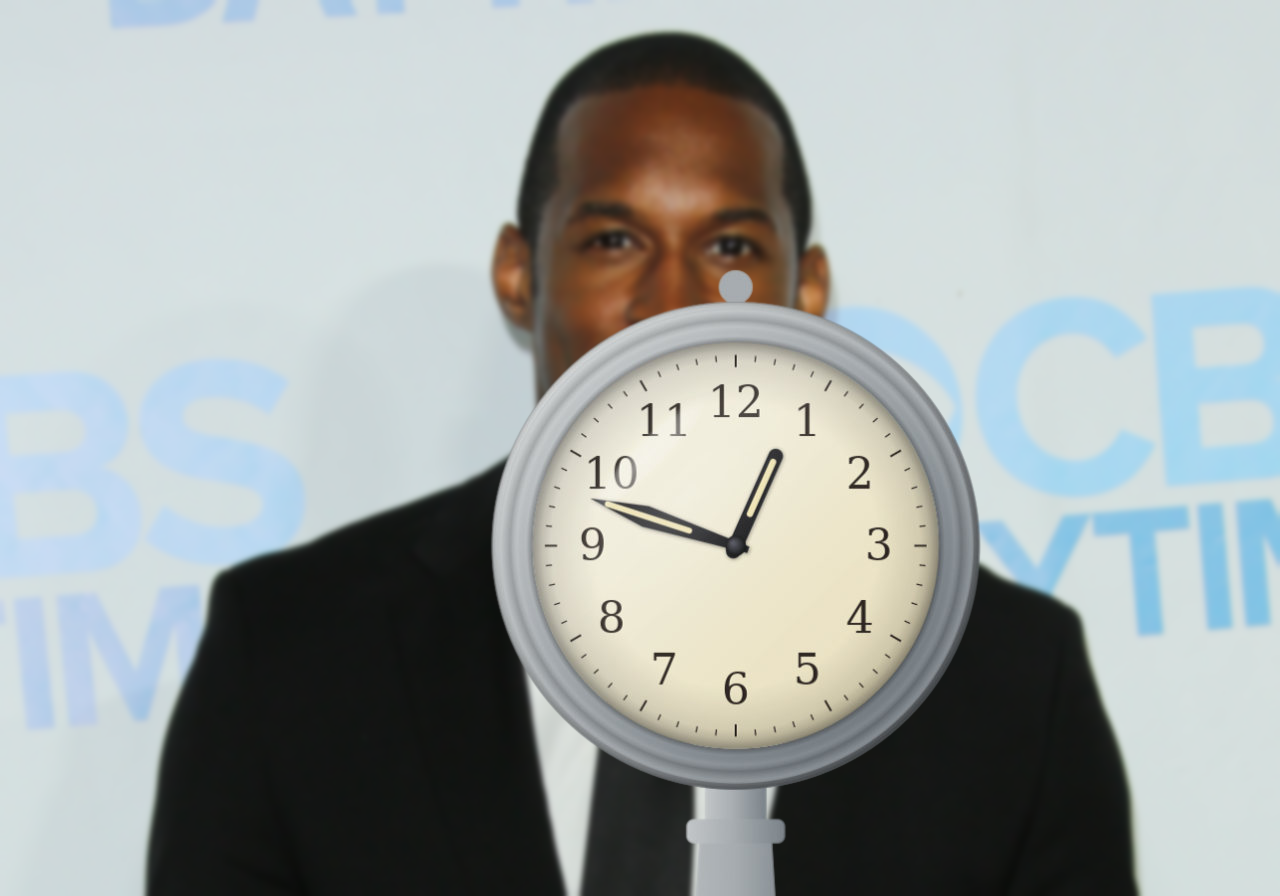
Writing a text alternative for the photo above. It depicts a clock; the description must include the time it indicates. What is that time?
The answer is 12:48
